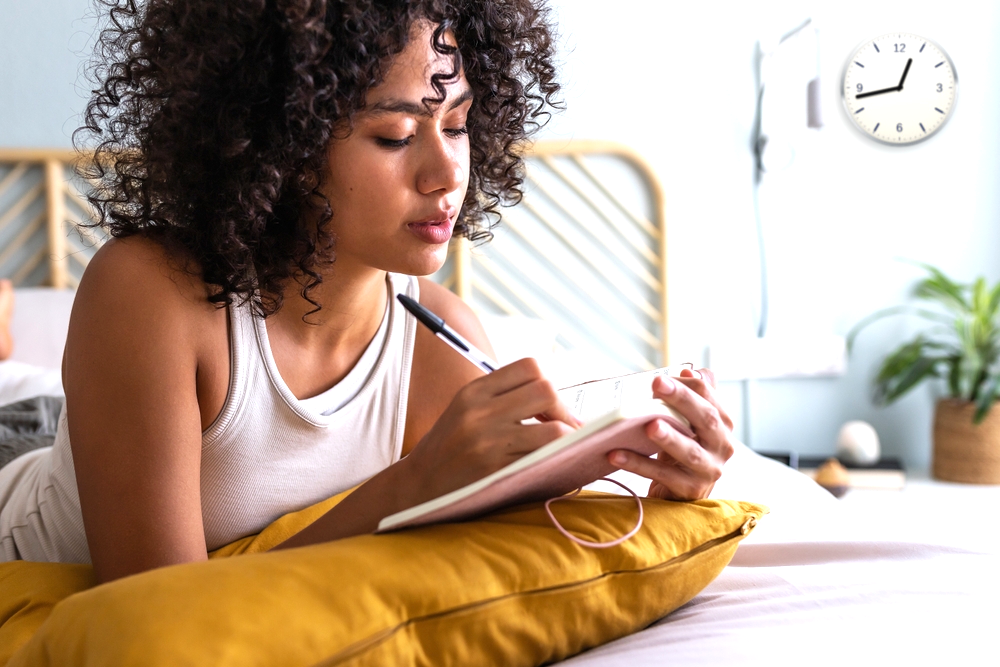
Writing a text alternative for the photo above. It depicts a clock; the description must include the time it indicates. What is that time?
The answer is 12:43
